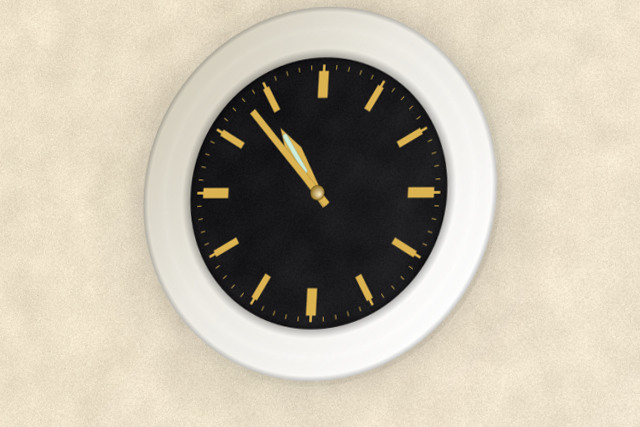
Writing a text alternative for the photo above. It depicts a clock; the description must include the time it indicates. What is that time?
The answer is 10:53
